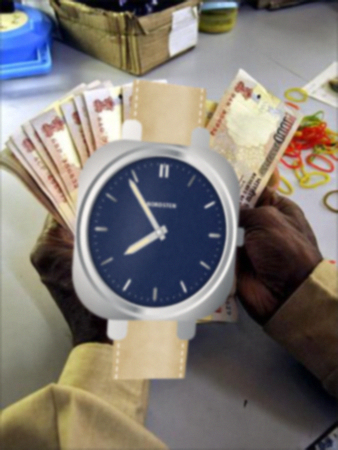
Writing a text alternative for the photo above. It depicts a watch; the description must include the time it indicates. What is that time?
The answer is 7:54
